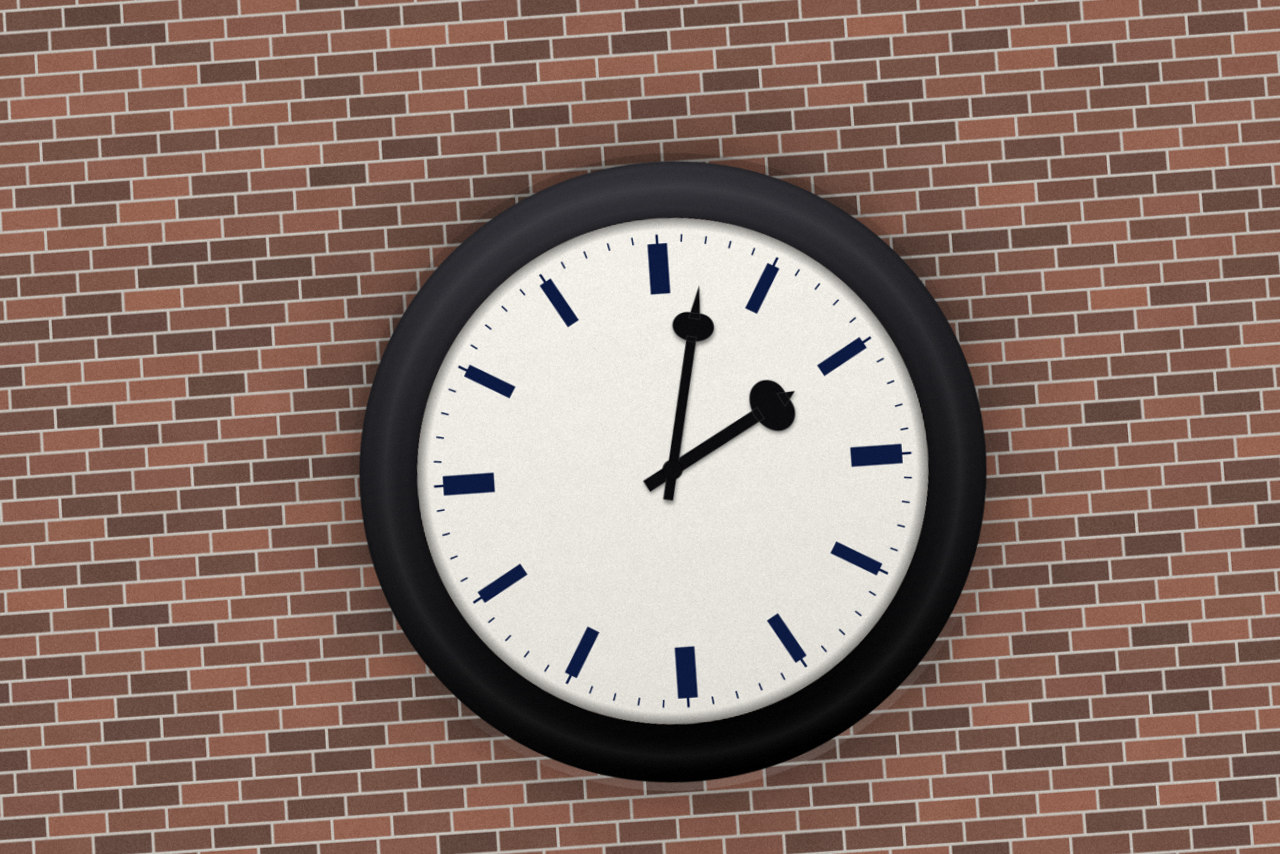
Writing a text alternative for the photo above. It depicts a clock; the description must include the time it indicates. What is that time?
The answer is 2:02
